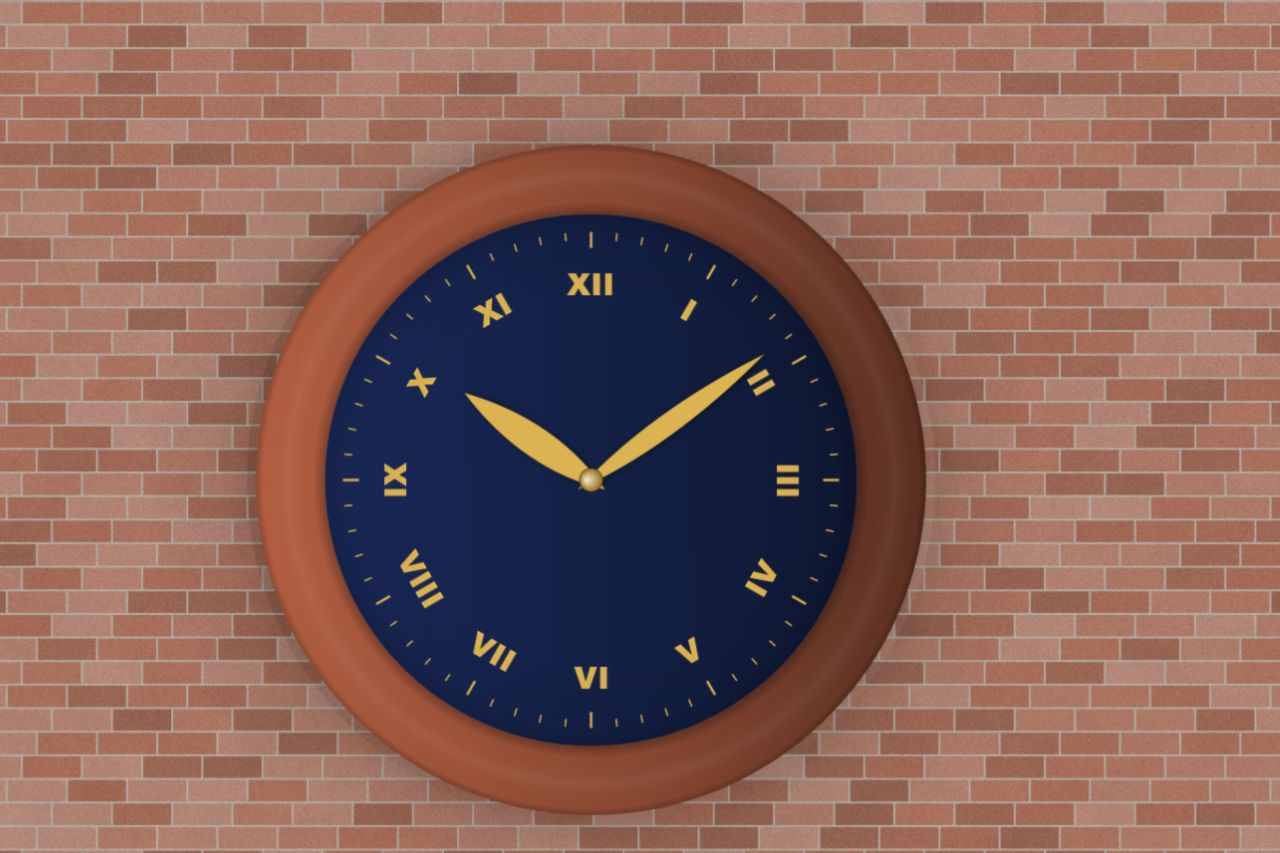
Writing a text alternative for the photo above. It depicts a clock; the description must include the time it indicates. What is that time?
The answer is 10:09
